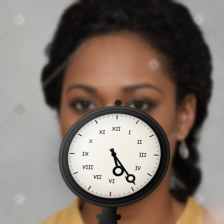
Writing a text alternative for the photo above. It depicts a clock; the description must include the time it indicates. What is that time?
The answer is 5:24
